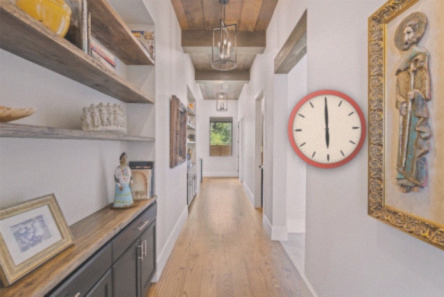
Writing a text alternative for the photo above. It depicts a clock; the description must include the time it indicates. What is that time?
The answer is 6:00
